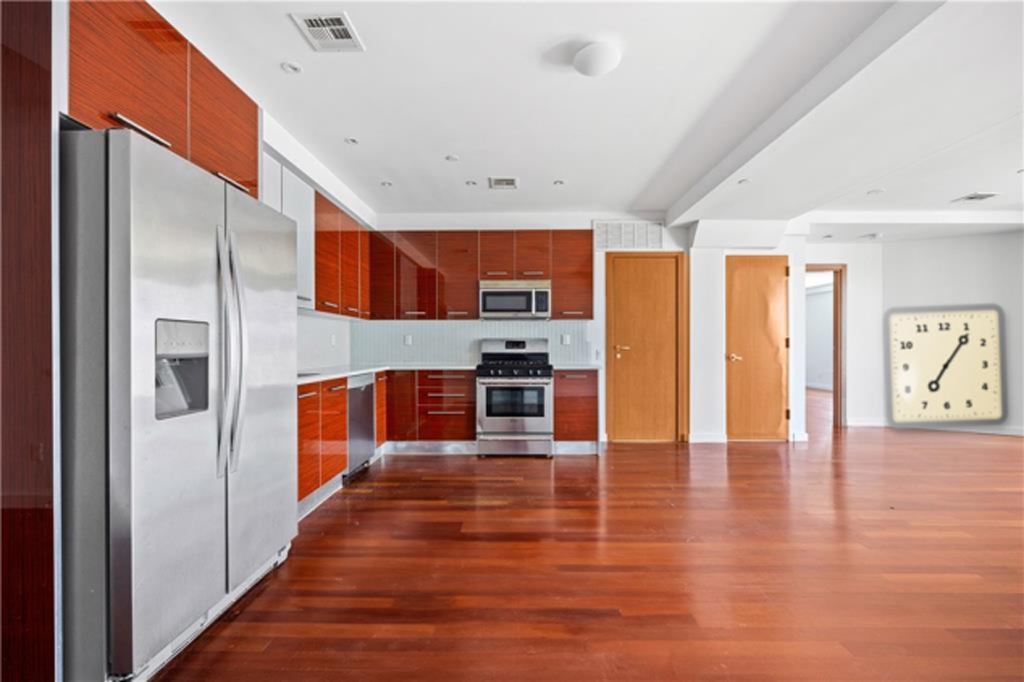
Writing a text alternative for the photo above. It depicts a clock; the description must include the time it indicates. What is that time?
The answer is 7:06
